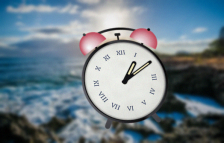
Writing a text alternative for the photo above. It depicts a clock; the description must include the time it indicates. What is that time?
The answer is 1:10
